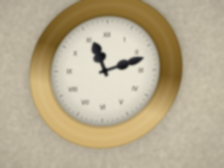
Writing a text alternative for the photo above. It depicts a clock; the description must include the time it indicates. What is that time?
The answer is 11:12
